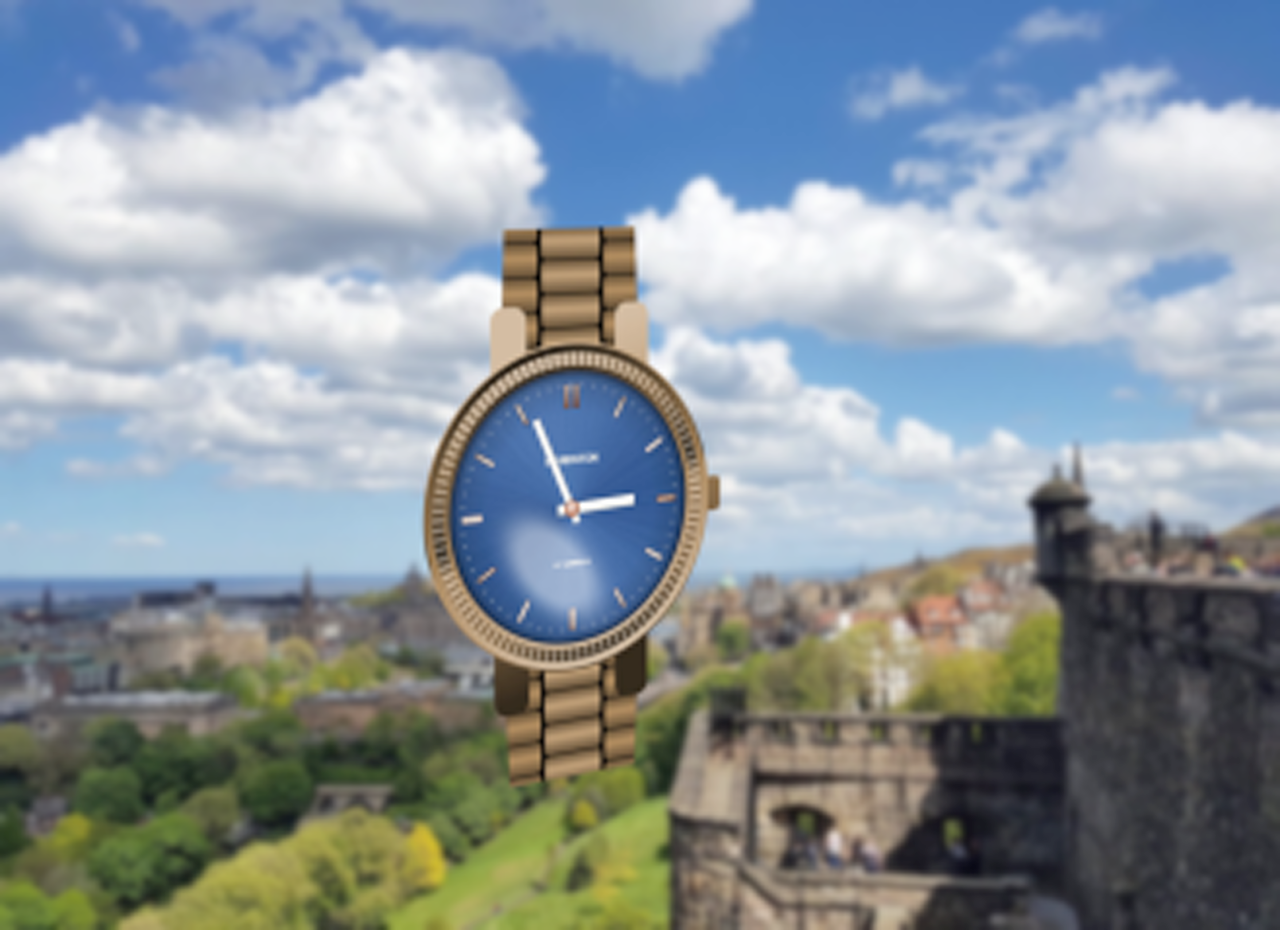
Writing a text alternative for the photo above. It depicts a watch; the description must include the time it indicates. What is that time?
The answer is 2:56
